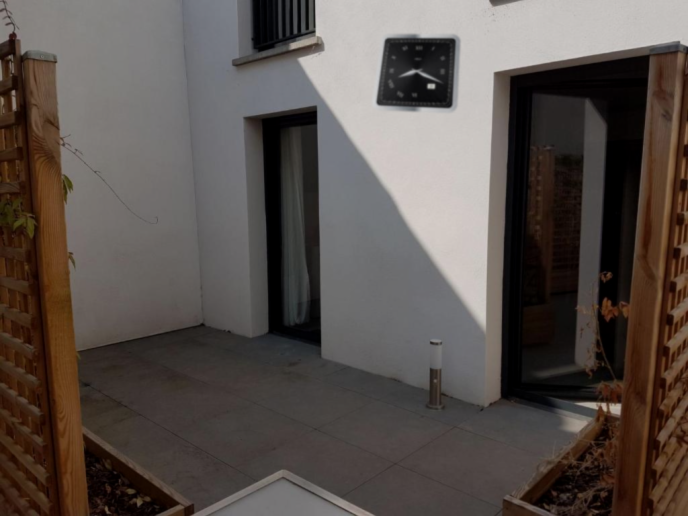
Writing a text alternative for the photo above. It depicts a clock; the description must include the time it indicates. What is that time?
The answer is 8:19
